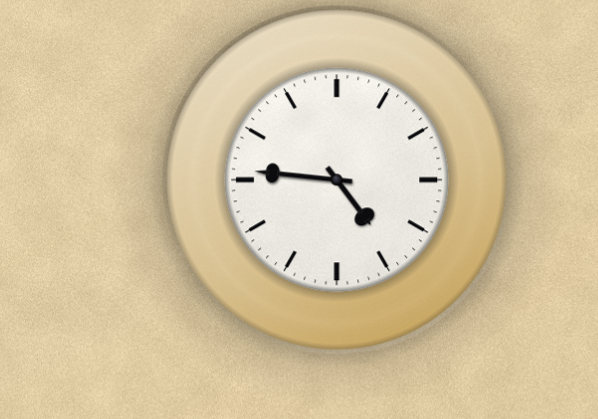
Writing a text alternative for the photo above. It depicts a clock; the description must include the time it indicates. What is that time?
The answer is 4:46
